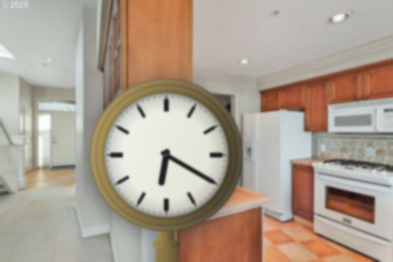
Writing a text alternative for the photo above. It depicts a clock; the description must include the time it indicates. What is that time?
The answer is 6:20
